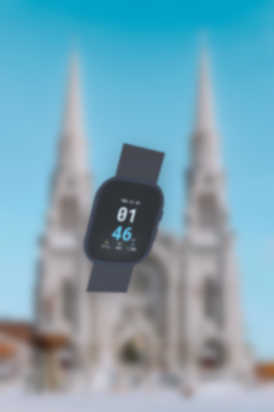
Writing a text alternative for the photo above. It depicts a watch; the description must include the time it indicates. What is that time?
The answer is 1:46
